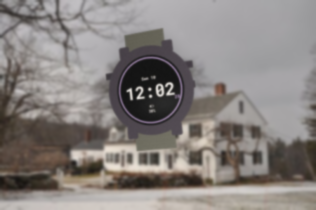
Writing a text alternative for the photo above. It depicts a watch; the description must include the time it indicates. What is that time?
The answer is 12:02
